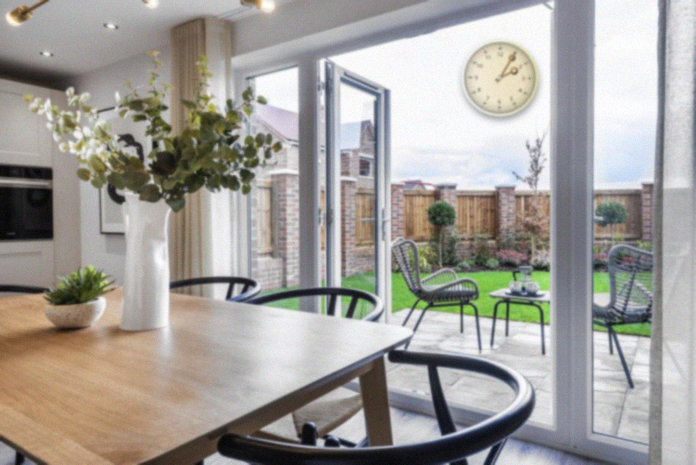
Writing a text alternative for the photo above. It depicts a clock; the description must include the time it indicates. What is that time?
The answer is 2:05
